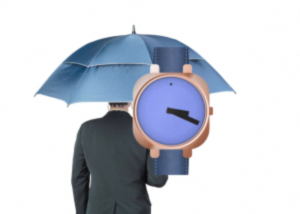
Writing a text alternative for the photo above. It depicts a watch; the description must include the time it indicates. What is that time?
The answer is 3:19
